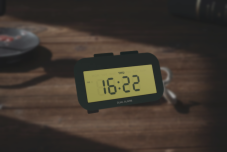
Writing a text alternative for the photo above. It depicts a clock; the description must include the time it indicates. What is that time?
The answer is 16:22
